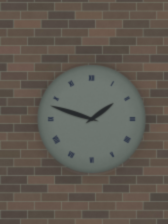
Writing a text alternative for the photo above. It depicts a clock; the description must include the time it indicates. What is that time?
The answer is 1:48
